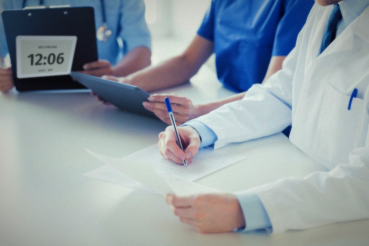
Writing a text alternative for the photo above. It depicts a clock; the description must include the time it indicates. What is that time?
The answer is 12:06
